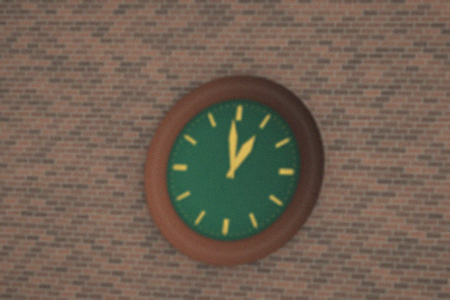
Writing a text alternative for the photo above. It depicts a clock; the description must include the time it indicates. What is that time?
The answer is 12:59
